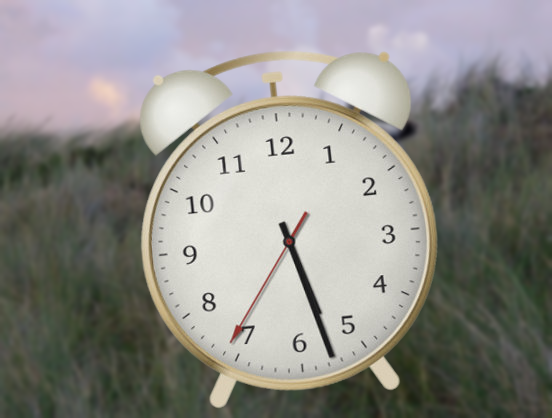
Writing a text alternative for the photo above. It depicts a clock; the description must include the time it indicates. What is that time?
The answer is 5:27:36
